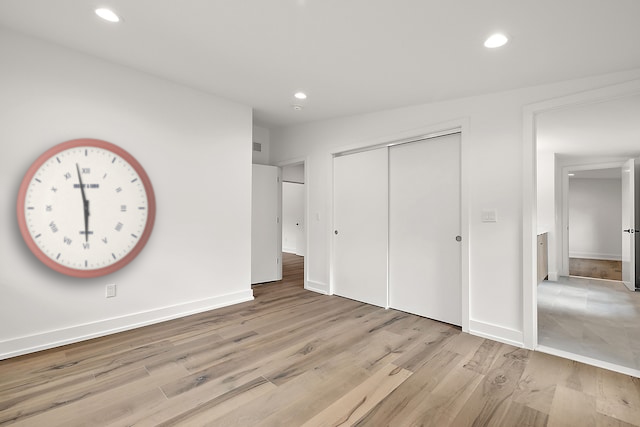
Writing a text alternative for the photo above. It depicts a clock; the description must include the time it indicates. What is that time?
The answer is 5:58
